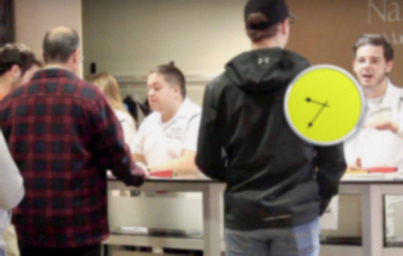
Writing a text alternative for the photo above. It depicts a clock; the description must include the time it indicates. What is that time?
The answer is 9:36
